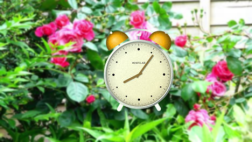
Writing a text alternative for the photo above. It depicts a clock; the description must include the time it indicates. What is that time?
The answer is 8:06
